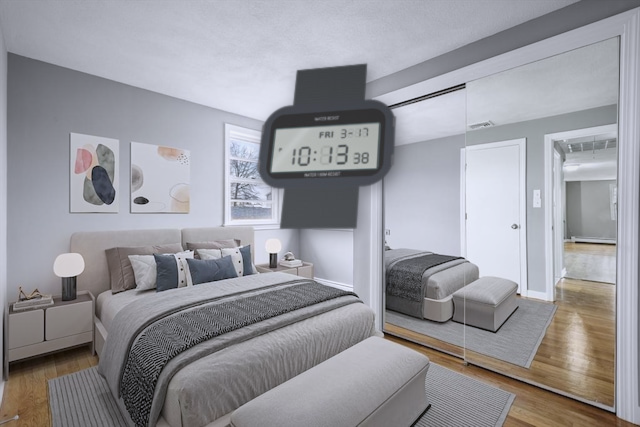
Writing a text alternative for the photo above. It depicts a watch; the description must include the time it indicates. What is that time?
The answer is 10:13:38
